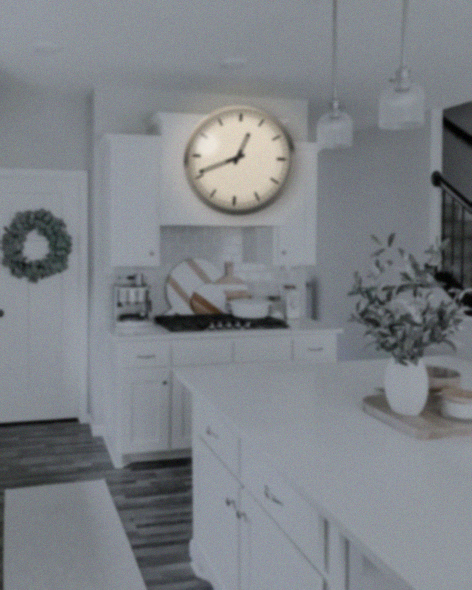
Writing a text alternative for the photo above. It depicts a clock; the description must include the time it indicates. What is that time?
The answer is 12:41
